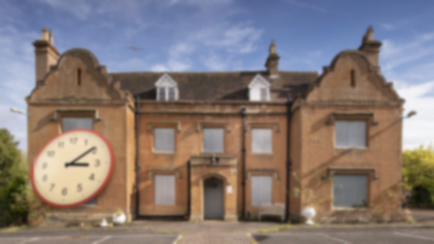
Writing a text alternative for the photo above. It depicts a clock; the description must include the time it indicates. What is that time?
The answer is 3:09
